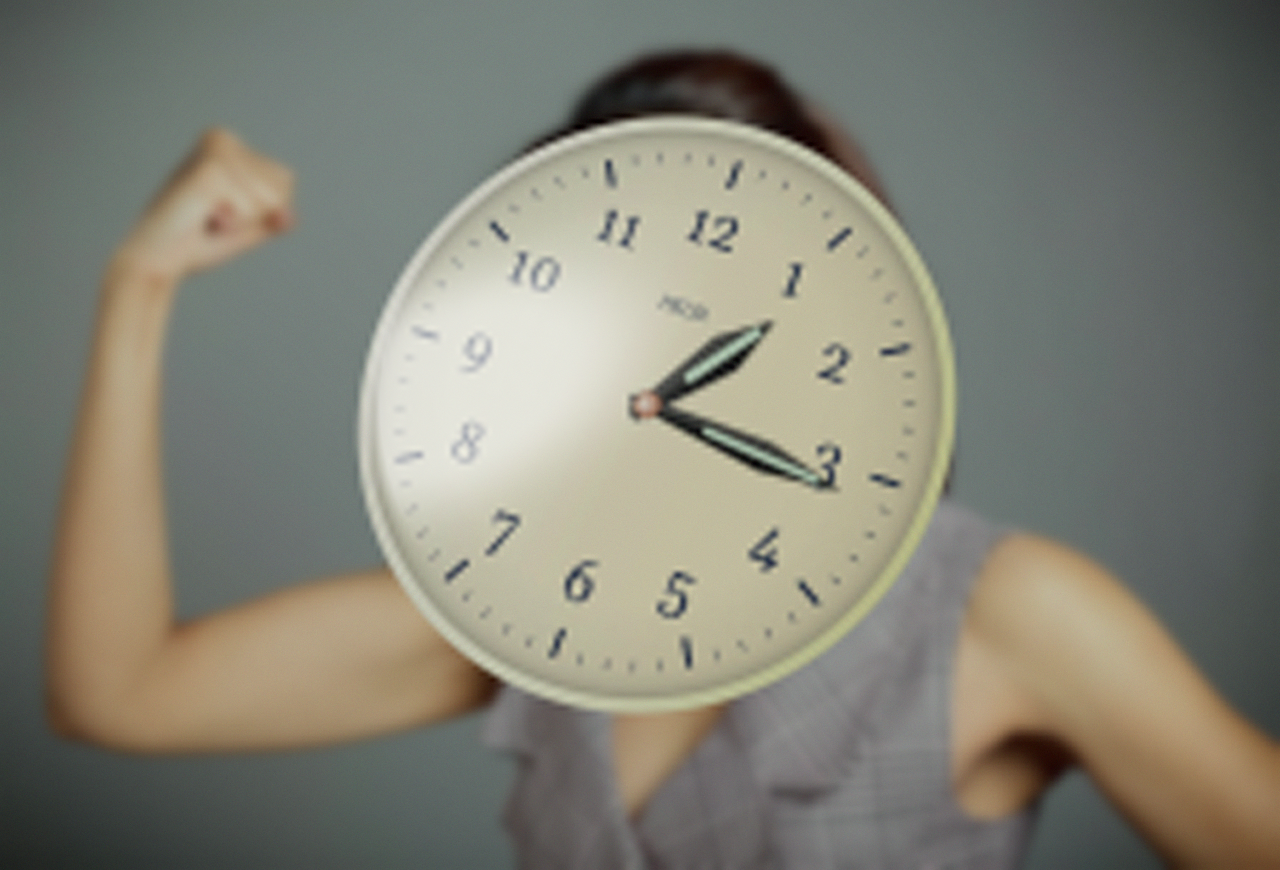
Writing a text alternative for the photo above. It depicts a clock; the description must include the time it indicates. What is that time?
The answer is 1:16
